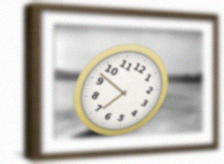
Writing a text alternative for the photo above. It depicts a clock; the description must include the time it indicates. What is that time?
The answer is 6:47
